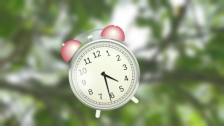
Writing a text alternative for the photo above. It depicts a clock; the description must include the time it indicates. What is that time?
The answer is 4:31
